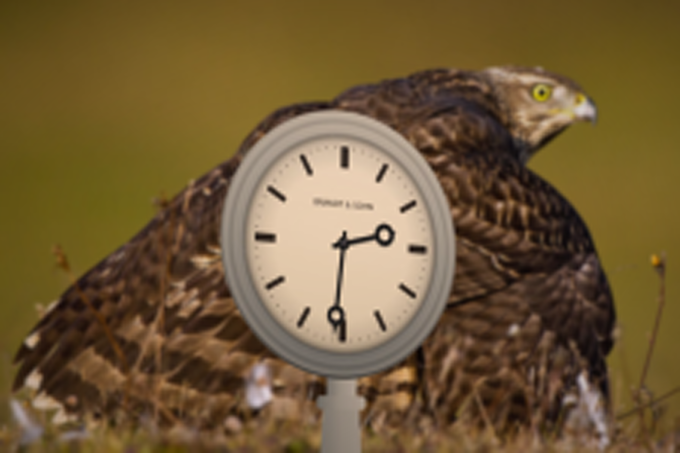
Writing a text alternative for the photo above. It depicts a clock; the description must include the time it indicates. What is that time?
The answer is 2:31
